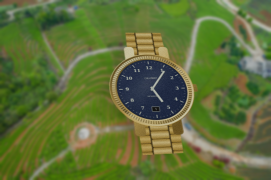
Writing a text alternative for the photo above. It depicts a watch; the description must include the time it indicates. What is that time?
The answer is 5:06
